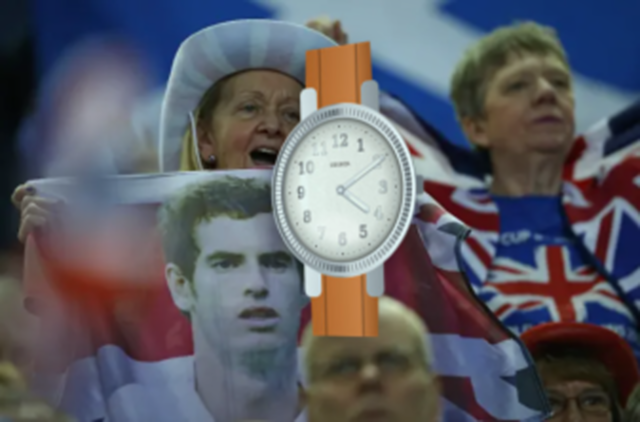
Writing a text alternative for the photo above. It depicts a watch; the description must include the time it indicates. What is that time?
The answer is 4:10
